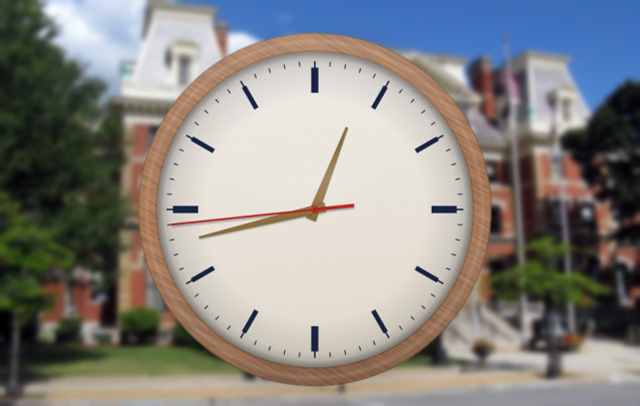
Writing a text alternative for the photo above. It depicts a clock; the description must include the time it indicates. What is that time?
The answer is 12:42:44
